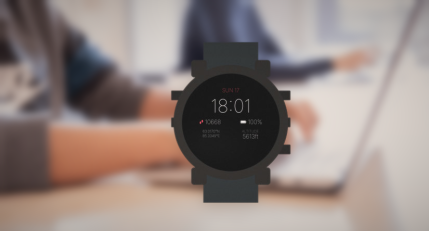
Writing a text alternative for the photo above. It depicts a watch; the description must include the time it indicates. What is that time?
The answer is 18:01
